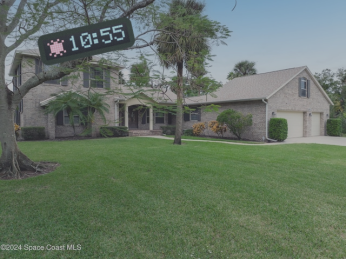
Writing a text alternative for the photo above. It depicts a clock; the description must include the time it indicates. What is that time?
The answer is 10:55
